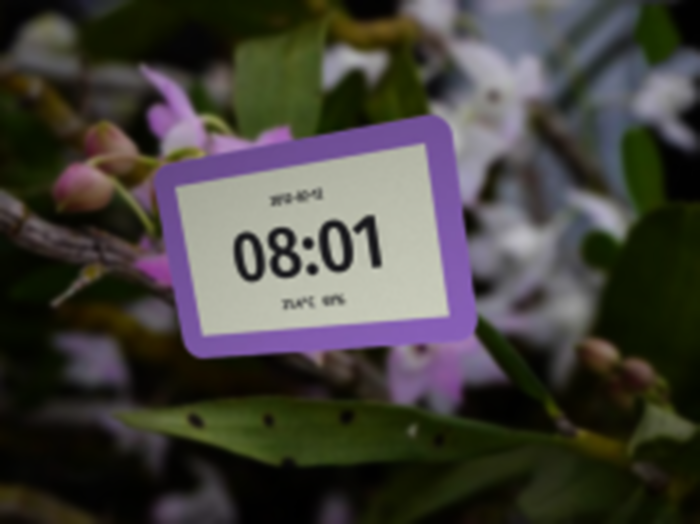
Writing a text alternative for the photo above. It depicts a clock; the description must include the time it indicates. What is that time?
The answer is 8:01
